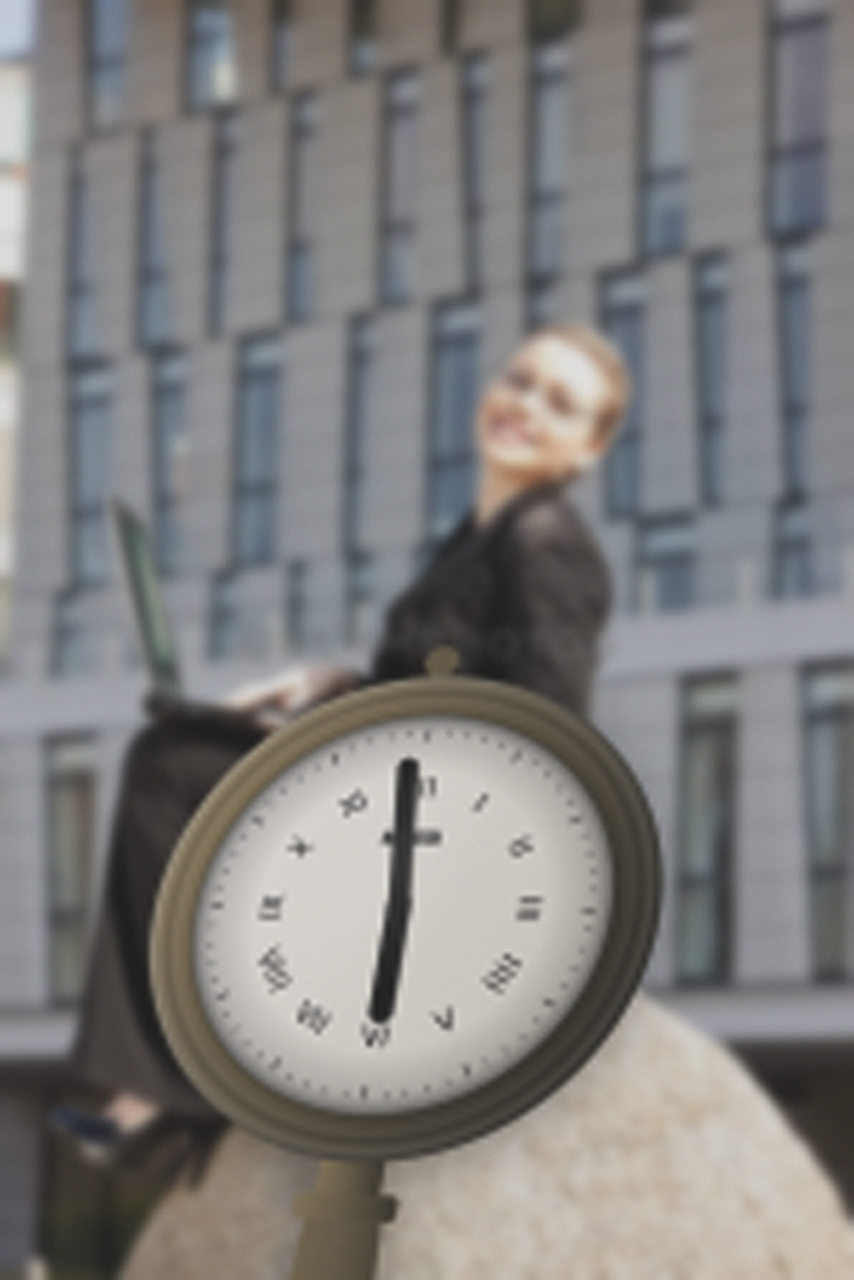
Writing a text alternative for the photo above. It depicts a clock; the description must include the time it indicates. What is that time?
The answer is 5:59
